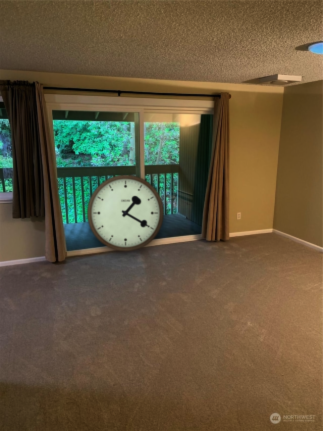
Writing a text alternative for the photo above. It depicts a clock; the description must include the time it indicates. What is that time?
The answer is 1:20
